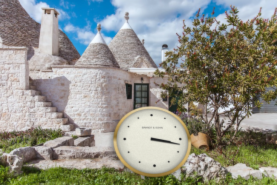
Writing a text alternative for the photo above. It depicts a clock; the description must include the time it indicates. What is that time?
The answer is 3:17
